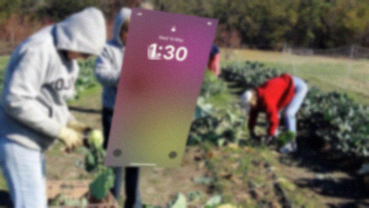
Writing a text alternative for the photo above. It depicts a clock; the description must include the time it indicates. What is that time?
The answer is 1:30
